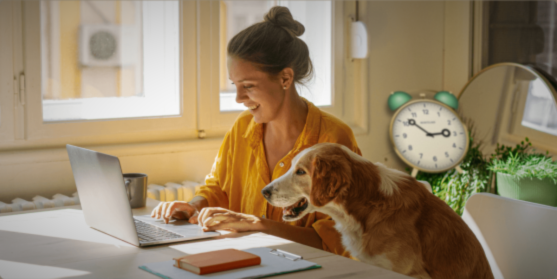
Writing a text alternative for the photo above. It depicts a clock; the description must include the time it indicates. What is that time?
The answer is 2:52
